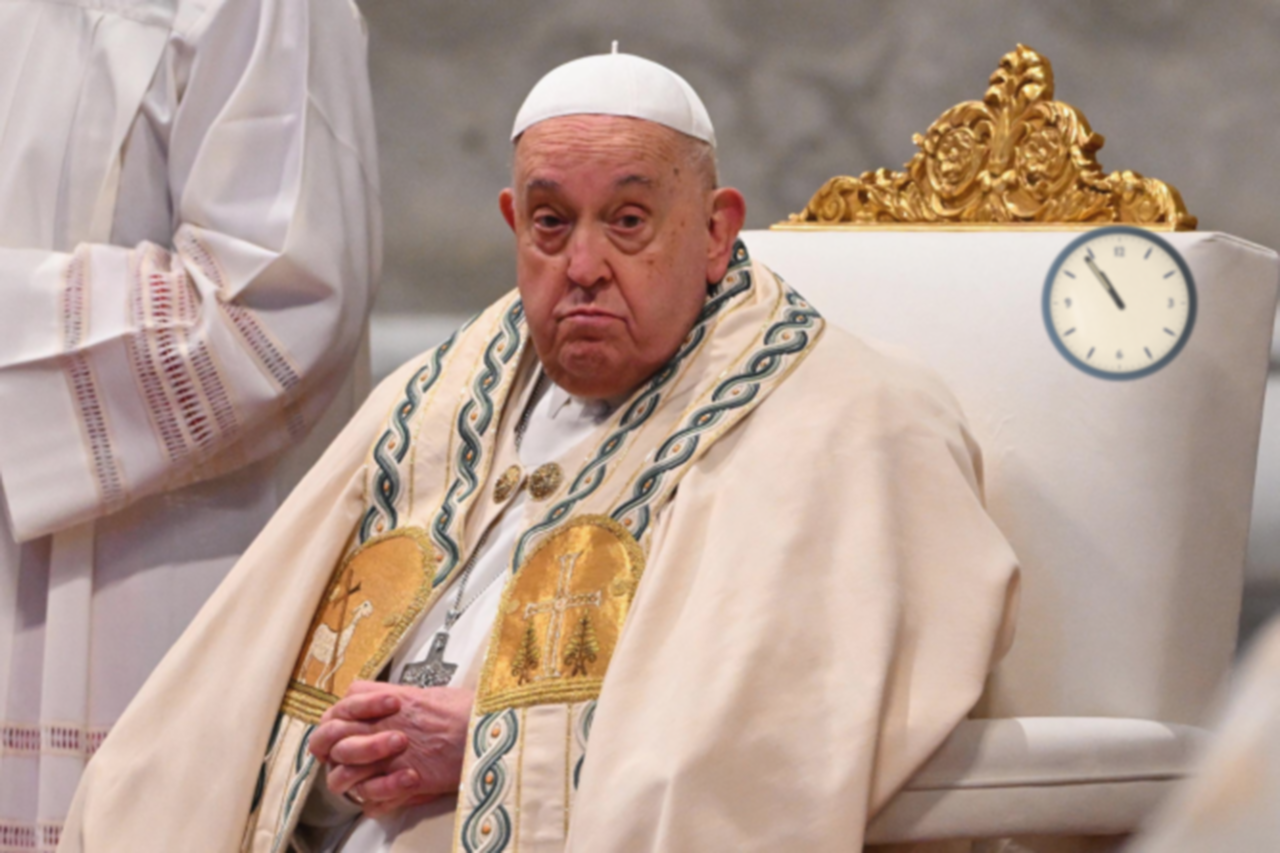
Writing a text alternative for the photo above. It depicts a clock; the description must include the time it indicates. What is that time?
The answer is 10:54
